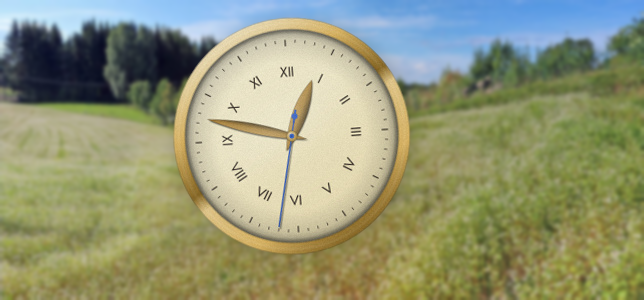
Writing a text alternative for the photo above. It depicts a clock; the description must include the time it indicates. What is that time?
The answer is 12:47:32
